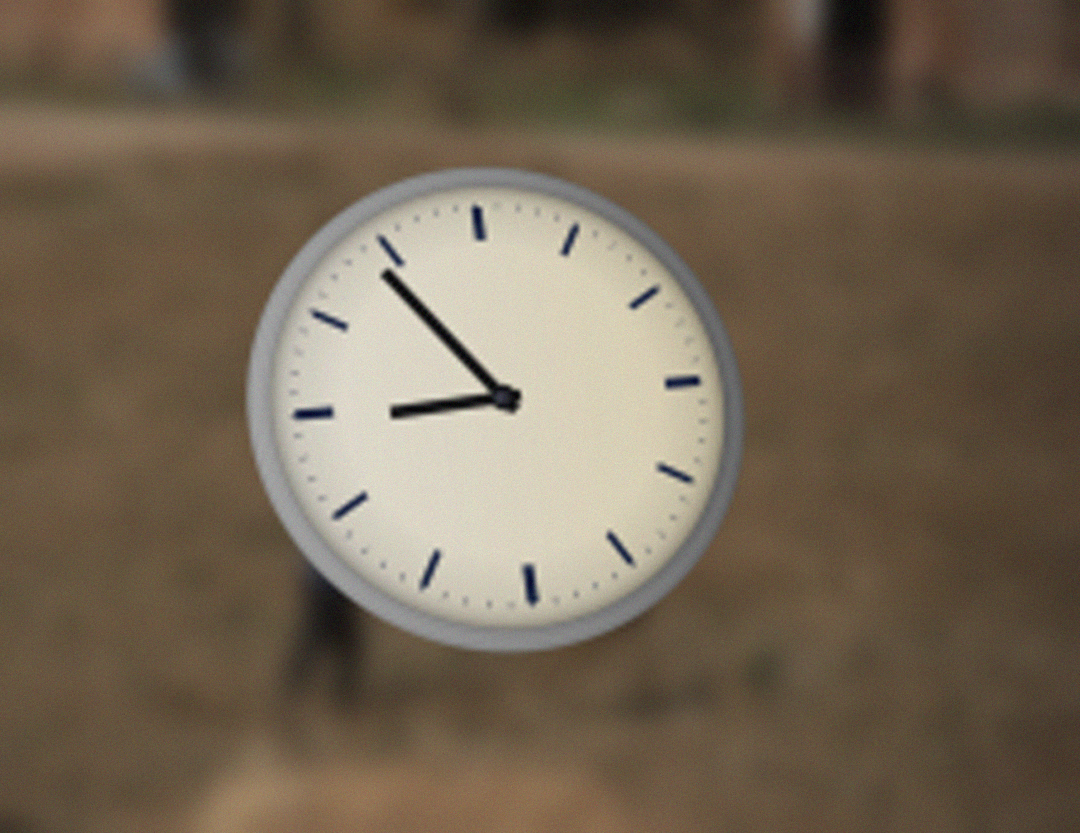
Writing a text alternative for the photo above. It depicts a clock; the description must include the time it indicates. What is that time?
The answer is 8:54
